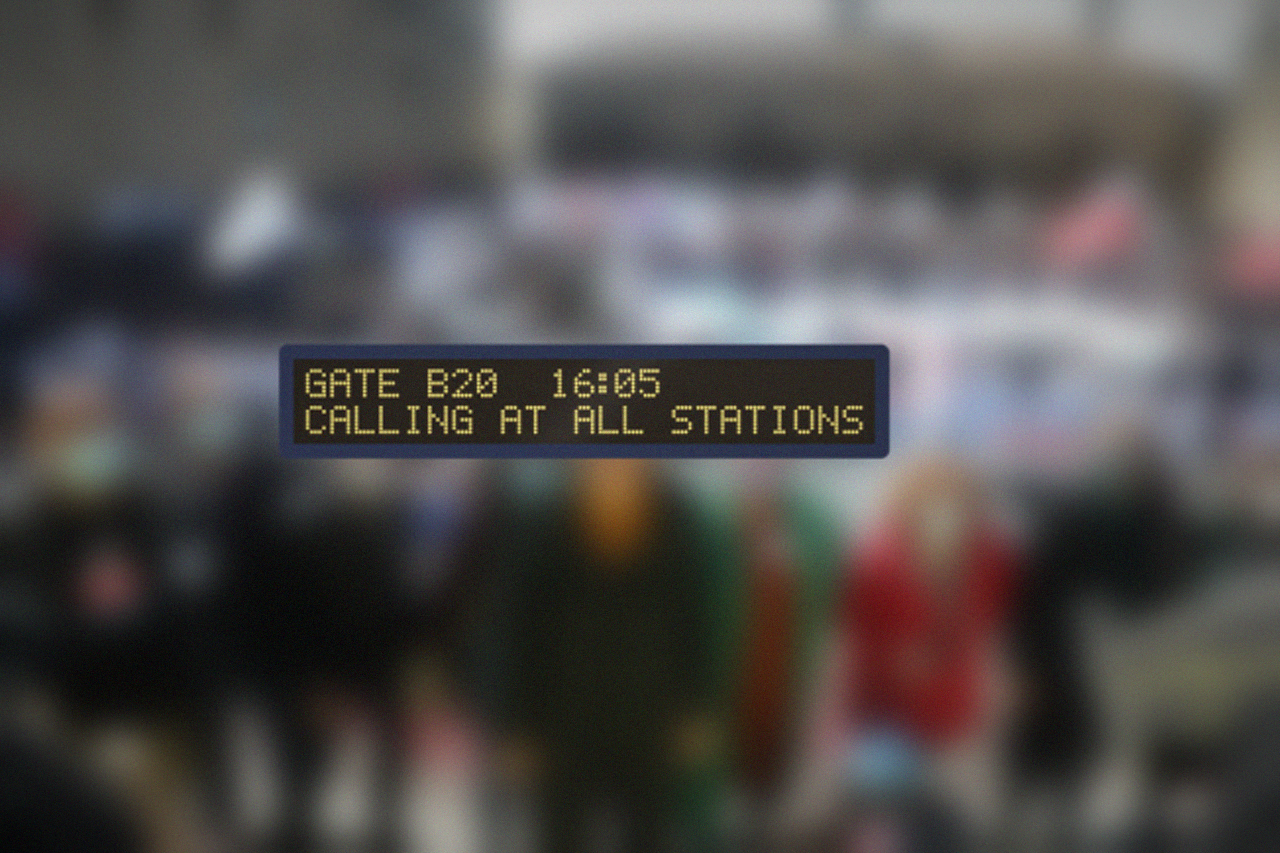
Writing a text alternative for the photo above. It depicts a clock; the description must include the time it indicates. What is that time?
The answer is 16:05
